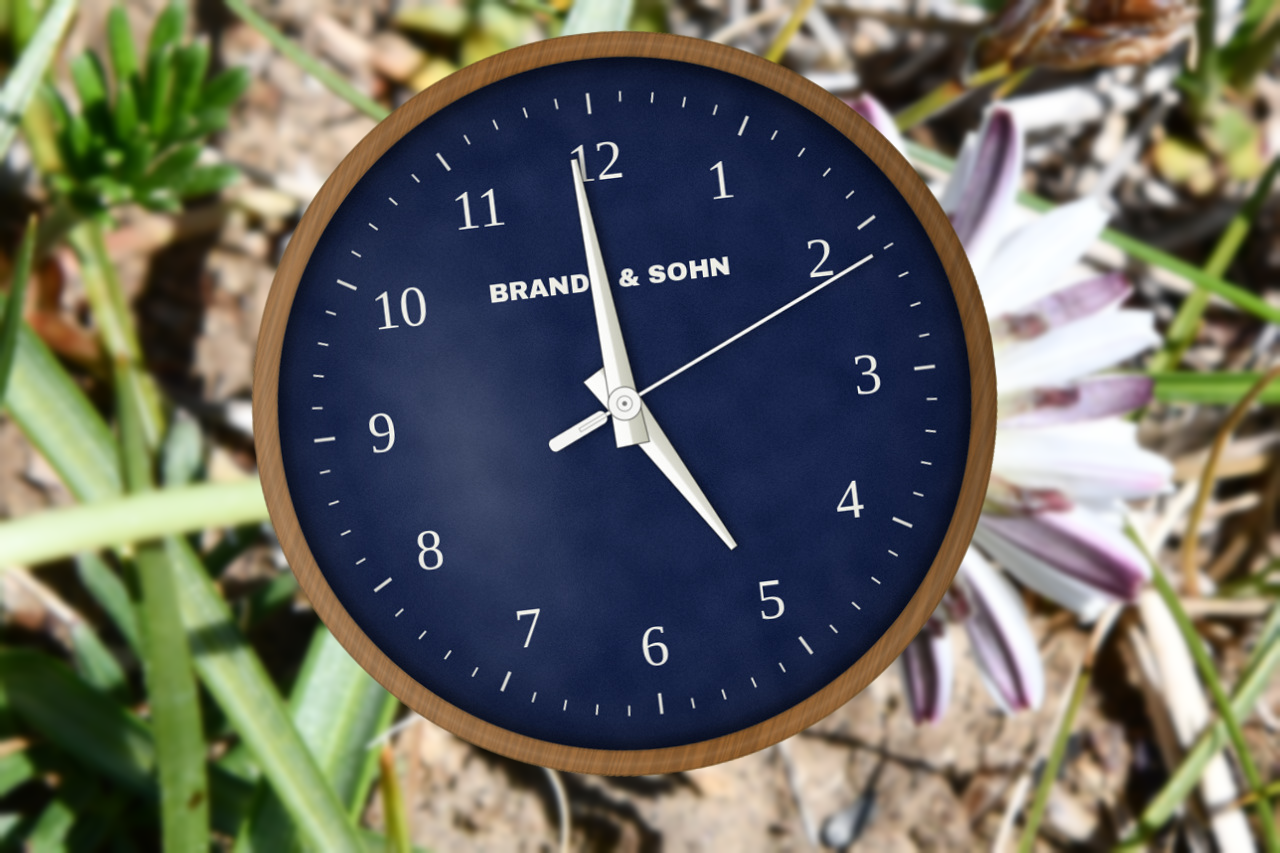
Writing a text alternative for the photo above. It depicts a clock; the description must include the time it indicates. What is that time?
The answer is 4:59:11
